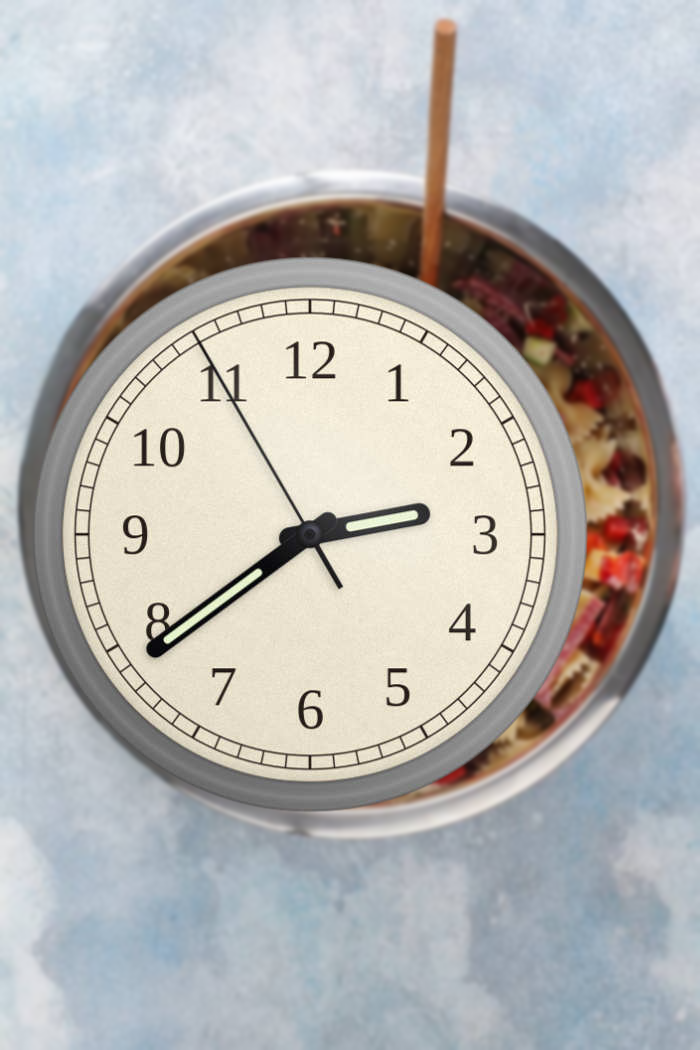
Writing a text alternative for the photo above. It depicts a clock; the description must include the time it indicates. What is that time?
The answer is 2:38:55
